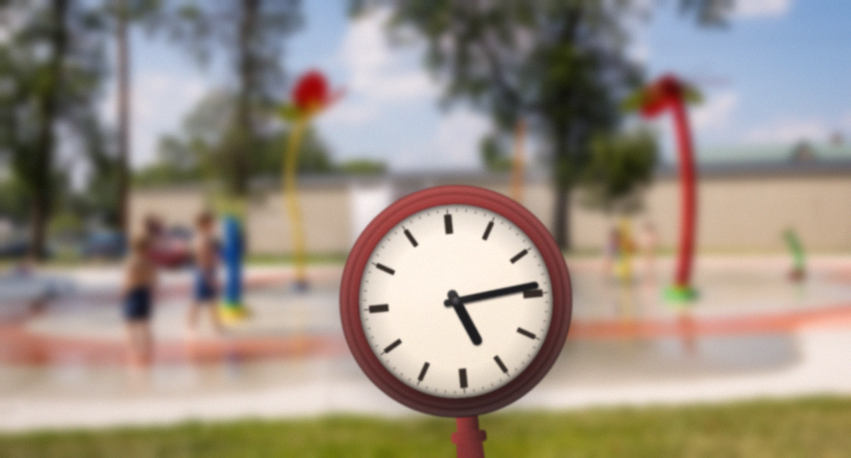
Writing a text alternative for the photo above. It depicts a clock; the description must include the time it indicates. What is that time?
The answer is 5:14
